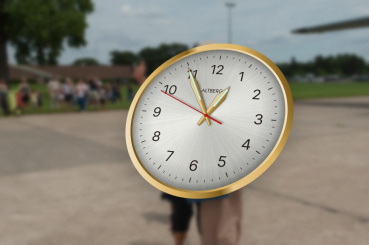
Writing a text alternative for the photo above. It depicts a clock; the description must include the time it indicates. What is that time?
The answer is 12:54:49
